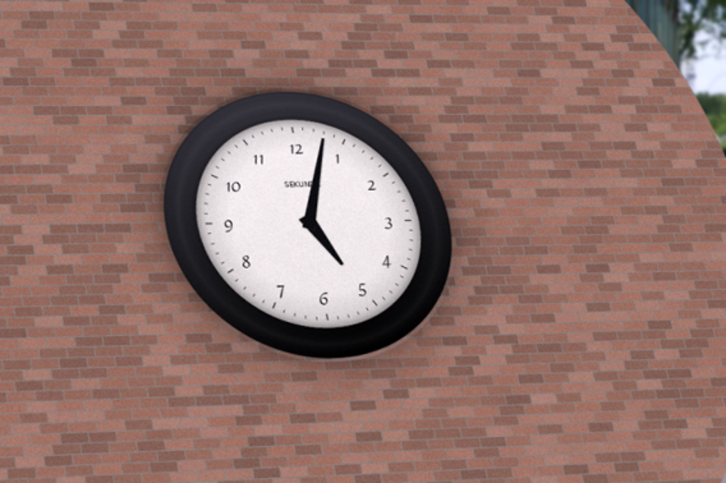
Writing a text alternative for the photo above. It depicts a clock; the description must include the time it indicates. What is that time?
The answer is 5:03
